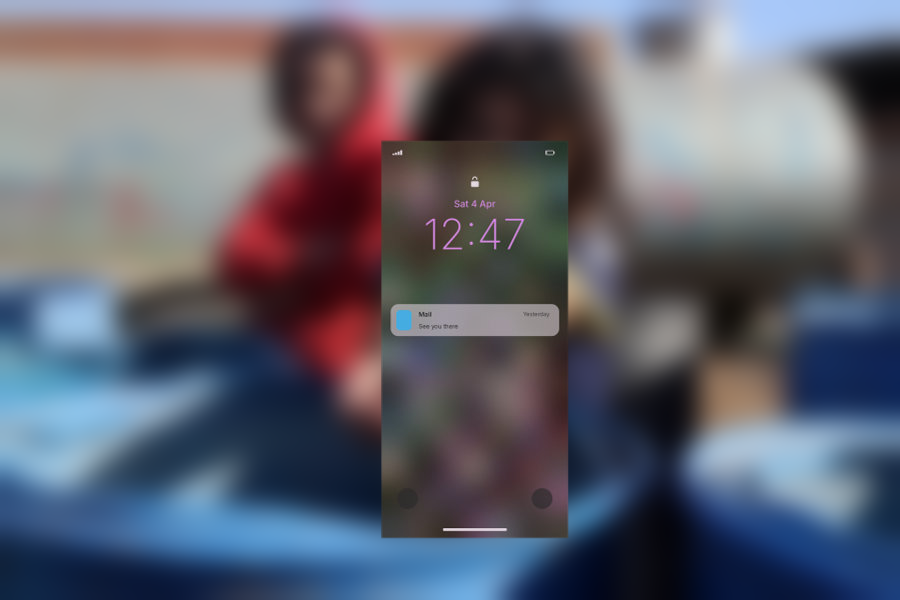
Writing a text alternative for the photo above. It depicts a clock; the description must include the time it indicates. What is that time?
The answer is 12:47
